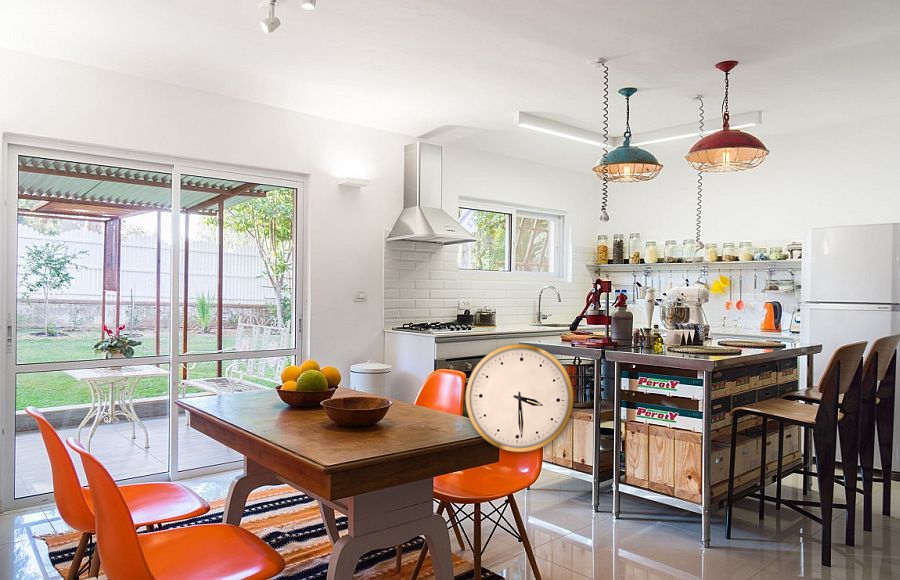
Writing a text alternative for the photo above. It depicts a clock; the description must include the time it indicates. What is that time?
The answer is 3:29
